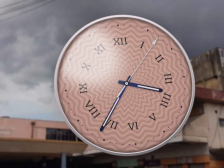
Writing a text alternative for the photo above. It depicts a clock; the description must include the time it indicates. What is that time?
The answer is 3:36:07
